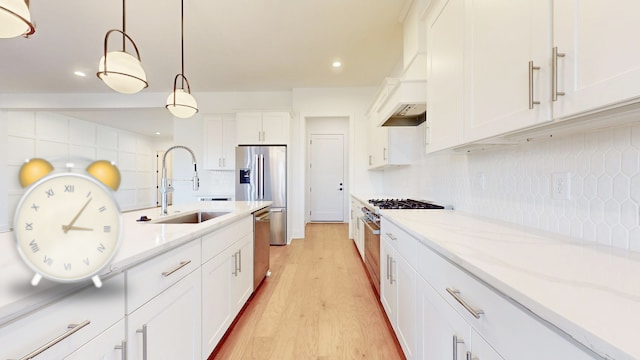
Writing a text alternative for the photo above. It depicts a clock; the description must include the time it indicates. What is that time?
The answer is 3:06
